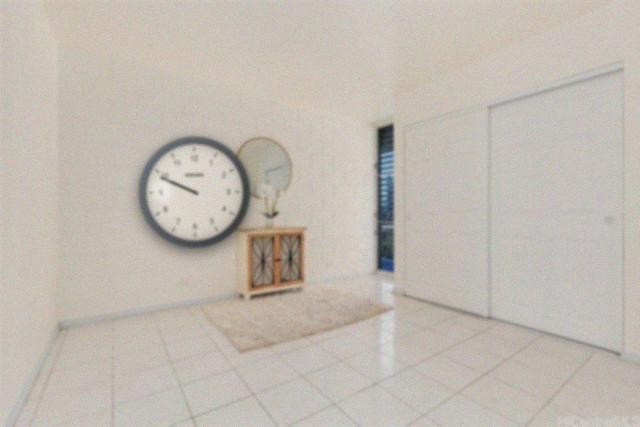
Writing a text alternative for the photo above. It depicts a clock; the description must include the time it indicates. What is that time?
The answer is 9:49
